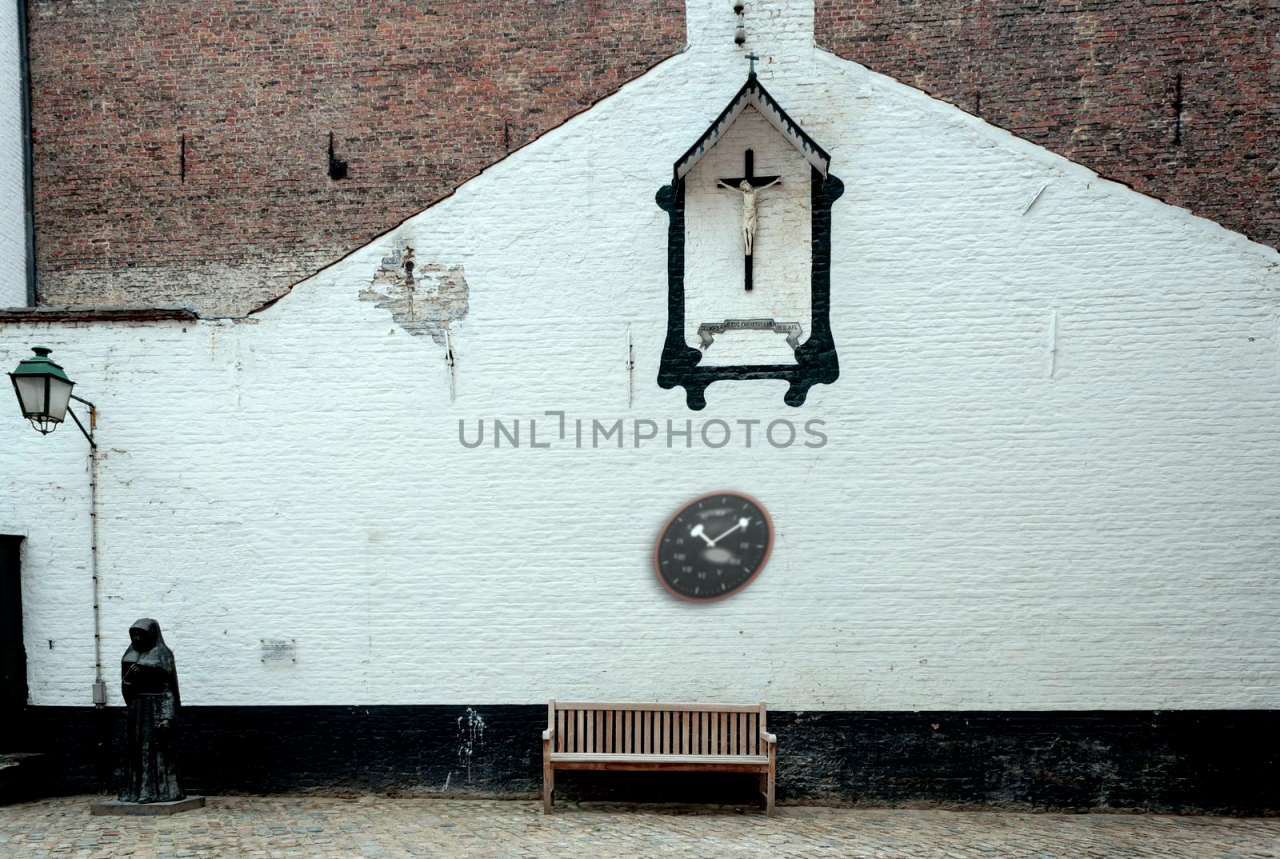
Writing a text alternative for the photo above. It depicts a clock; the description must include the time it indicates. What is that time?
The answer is 10:08
